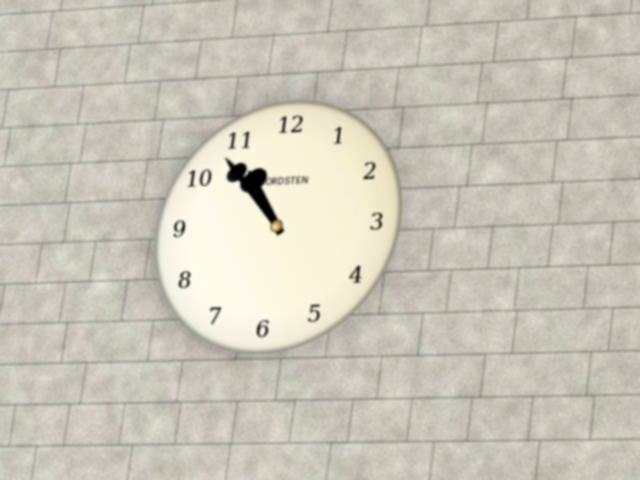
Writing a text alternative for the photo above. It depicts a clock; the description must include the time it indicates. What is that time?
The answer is 10:53
